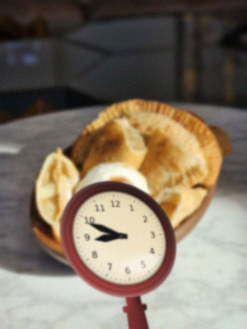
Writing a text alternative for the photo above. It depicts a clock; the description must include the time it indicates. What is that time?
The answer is 8:49
